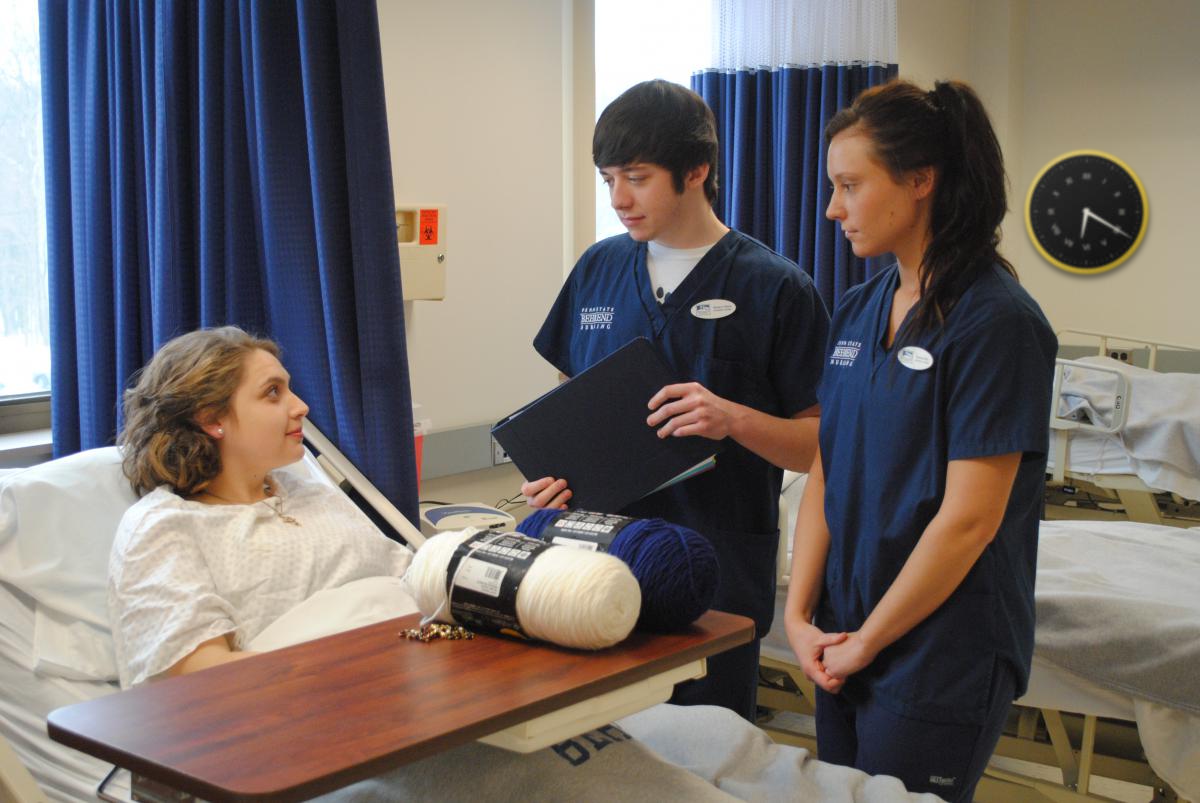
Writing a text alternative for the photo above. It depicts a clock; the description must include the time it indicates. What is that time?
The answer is 6:20
